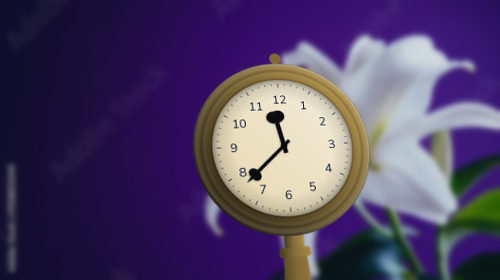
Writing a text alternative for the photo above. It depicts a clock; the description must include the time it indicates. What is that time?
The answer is 11:38
